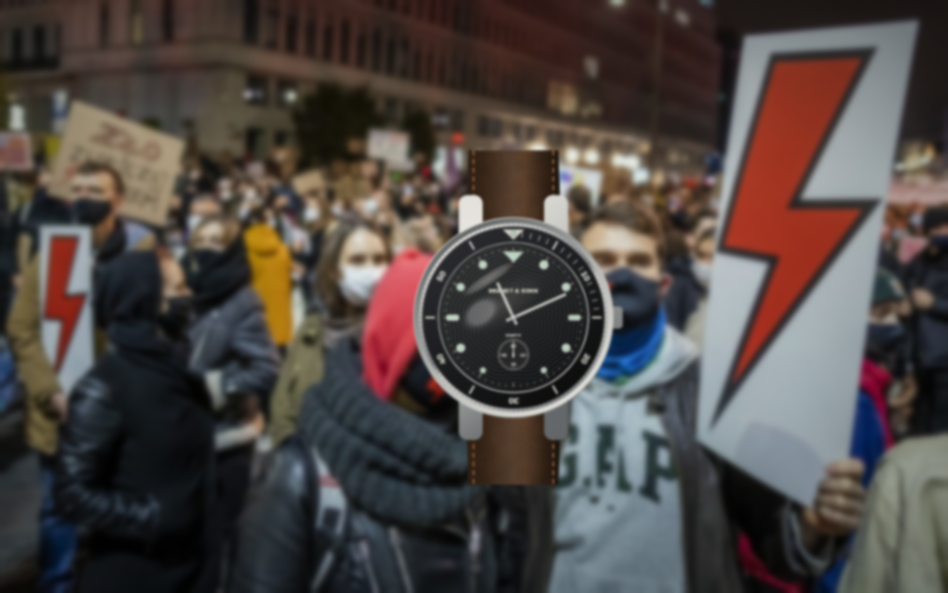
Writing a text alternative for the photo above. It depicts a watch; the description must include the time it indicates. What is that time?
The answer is 11:11
